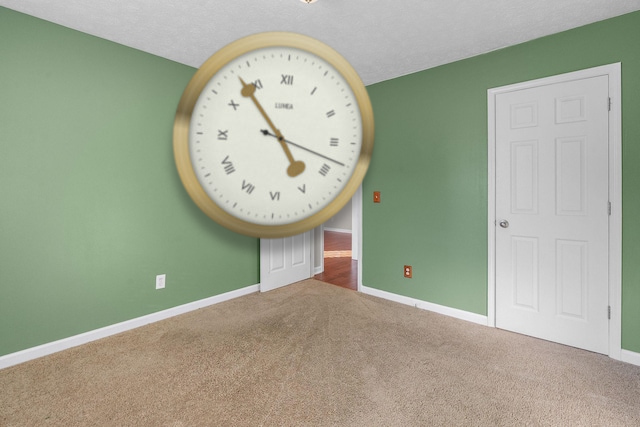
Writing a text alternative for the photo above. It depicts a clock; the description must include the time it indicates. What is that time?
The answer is 4:53:18
